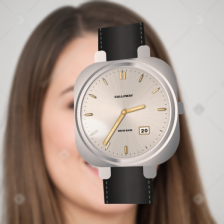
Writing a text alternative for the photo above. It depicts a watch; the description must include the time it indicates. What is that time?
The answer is 2:36
